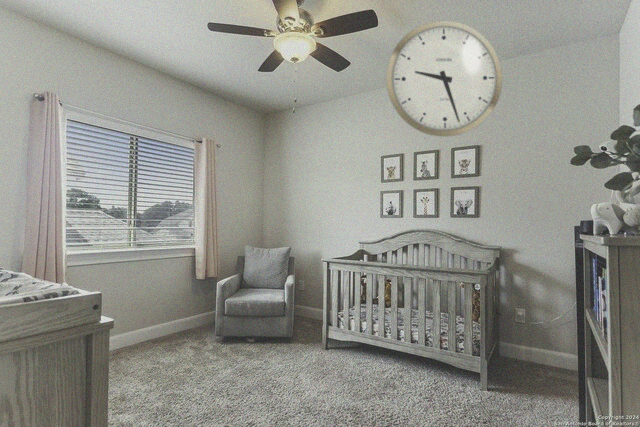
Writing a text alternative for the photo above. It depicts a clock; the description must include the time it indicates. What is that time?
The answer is 9:27
